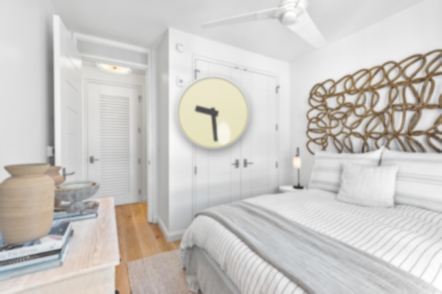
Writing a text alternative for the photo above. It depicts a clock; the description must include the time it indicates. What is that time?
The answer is 9:29
